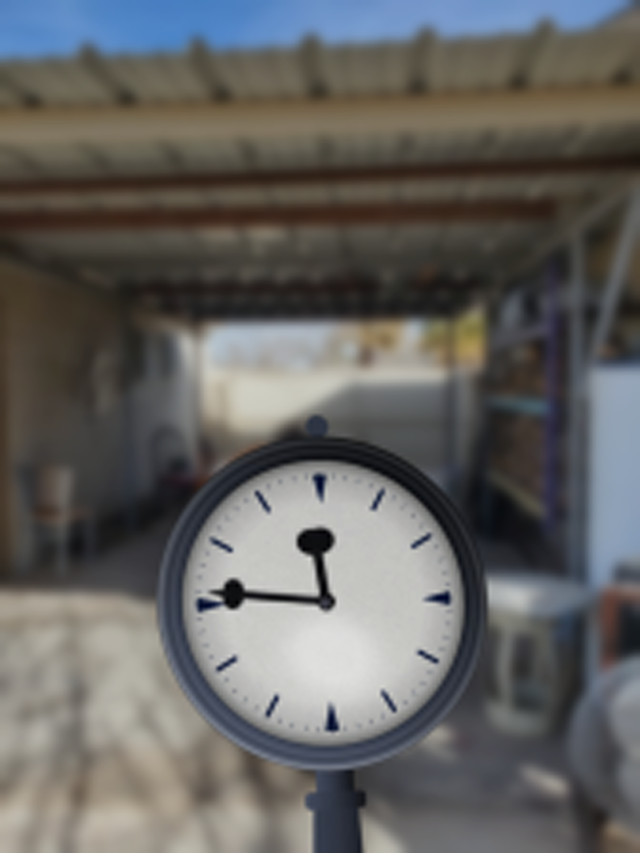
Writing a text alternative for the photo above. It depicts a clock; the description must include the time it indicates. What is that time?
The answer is 11:46
